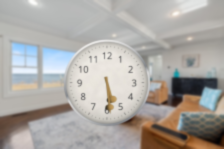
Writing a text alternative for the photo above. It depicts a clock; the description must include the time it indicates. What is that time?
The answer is 5:29
